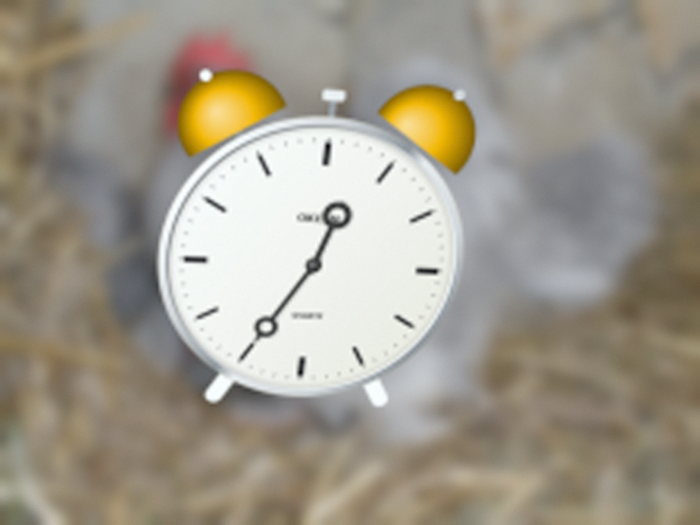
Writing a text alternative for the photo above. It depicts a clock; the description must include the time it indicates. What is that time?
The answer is 12:35
